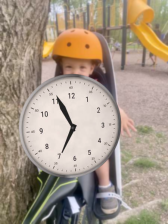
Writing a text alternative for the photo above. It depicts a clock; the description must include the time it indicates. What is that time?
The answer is 6:56
